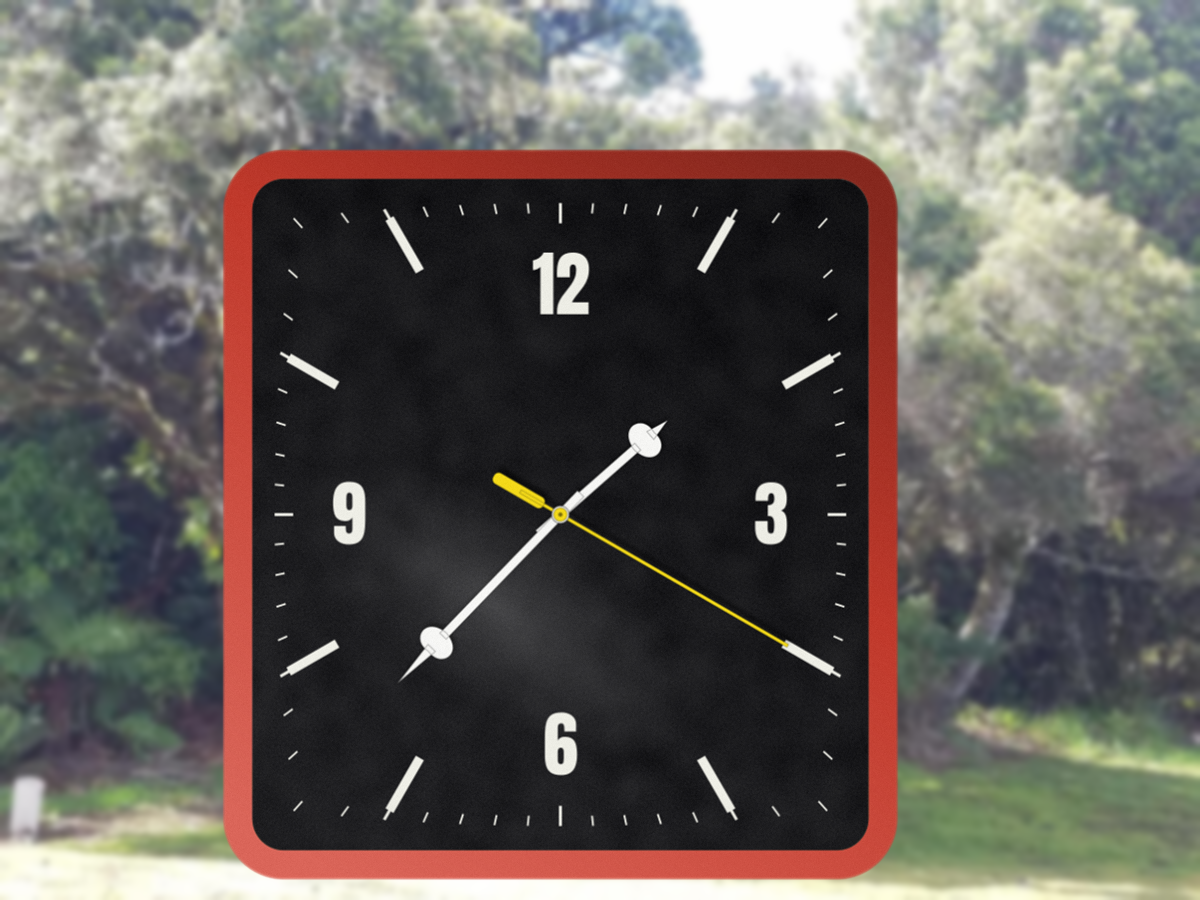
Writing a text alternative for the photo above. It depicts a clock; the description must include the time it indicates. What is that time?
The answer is 1:37:20
